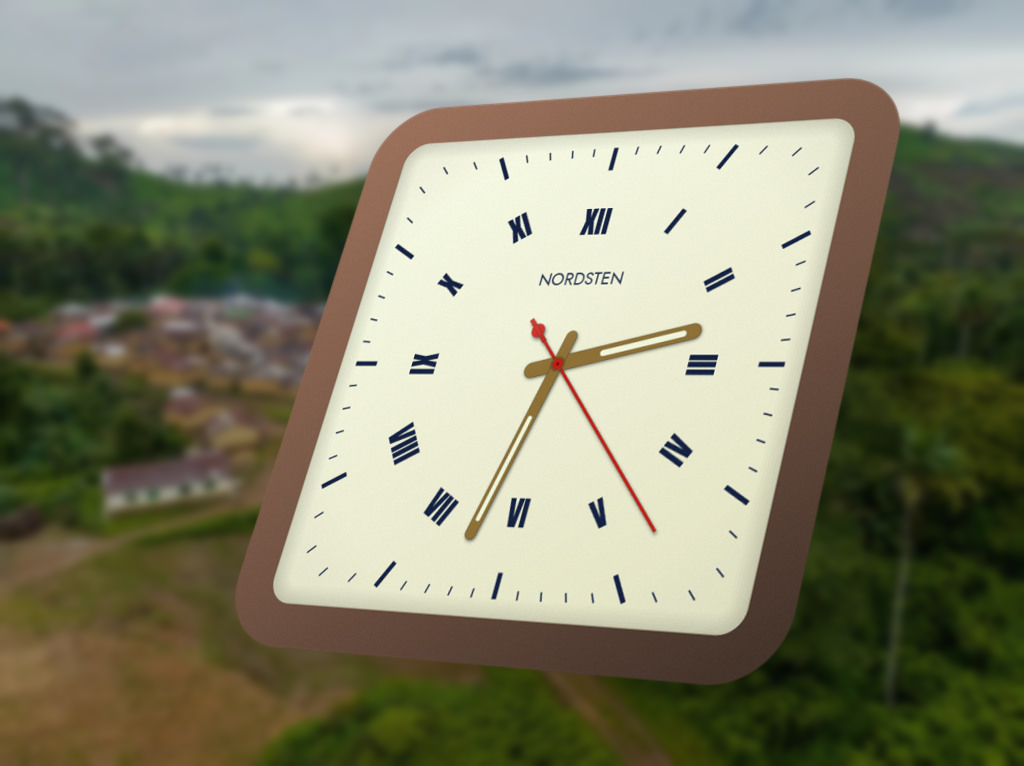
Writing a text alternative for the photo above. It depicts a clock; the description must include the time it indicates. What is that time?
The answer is 2:32:23
